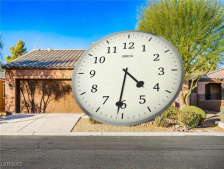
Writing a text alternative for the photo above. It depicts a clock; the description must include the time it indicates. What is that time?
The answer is 4:31
